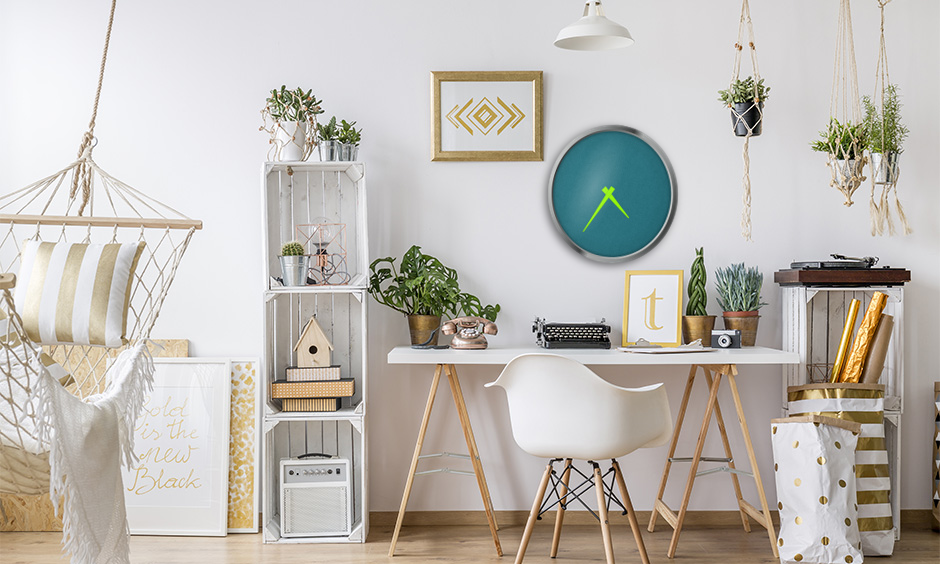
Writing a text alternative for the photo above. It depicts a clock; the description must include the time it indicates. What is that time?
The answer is 4:36
